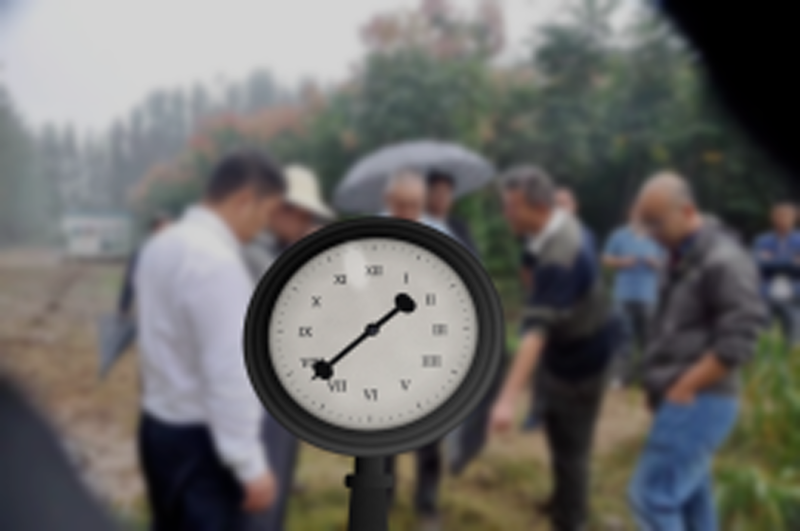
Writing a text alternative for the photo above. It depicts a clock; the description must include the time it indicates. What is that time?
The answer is 1:38
